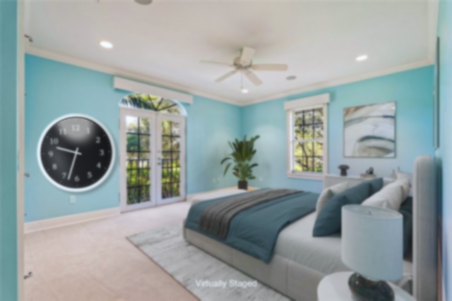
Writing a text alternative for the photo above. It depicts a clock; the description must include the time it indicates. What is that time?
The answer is 9:33
